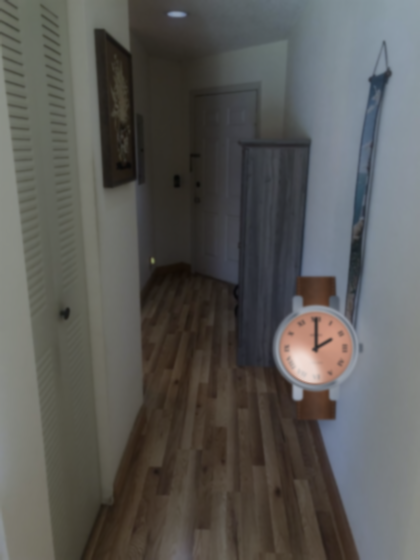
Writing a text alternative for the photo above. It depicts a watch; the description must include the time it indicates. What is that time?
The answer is 2:00
